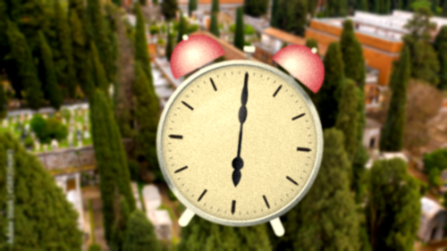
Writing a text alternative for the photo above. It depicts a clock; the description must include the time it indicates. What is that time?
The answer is 6:00
